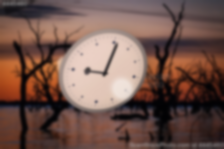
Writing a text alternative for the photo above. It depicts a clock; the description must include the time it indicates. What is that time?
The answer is 9:01
